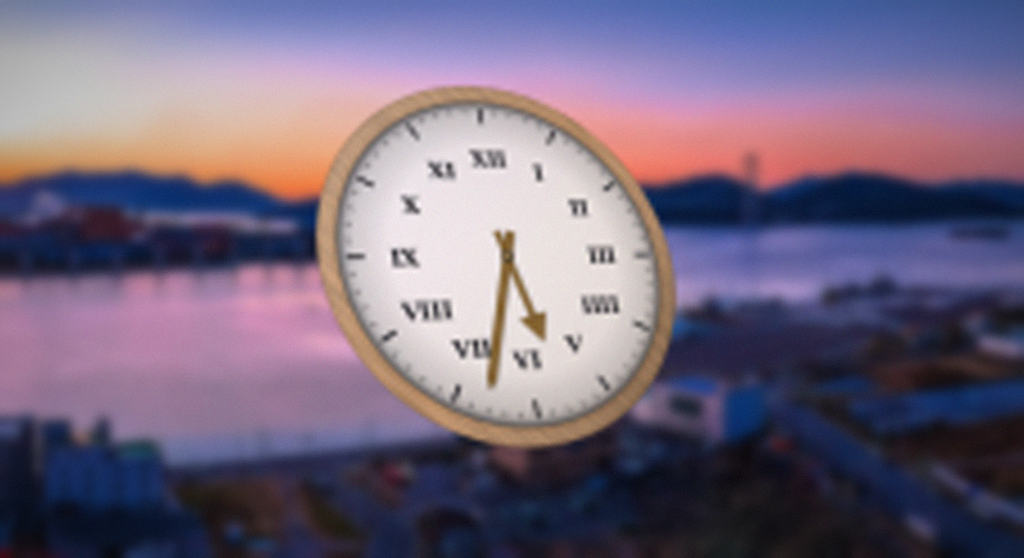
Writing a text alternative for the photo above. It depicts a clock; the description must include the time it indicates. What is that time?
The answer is 5:33
